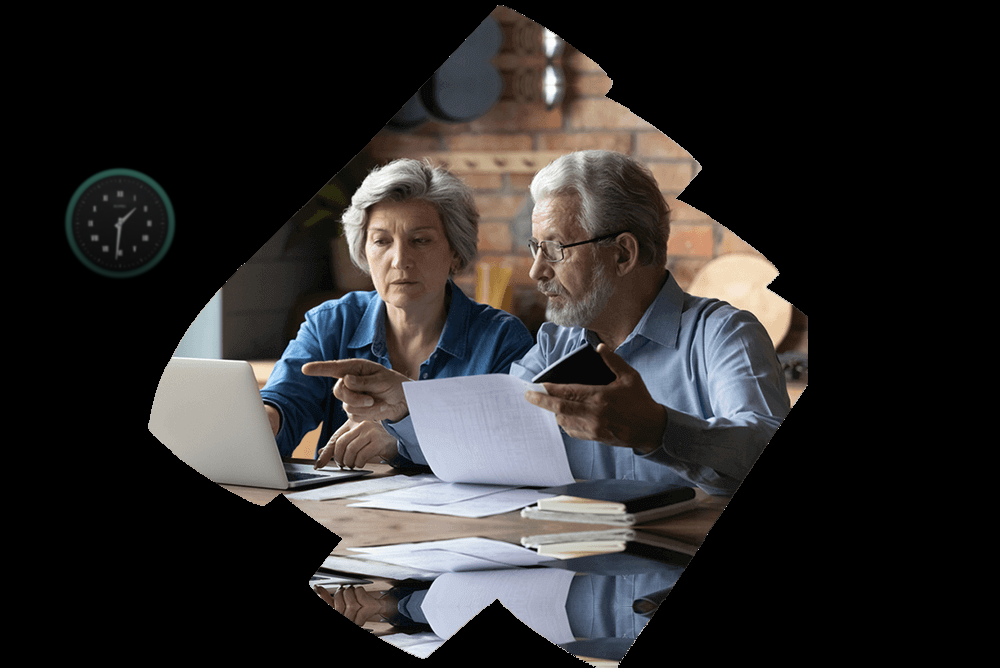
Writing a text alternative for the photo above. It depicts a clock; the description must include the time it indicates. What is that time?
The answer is 1:31
